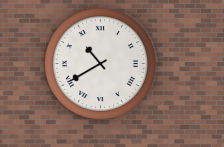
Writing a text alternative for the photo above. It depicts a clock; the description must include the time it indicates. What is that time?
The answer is 10:40
